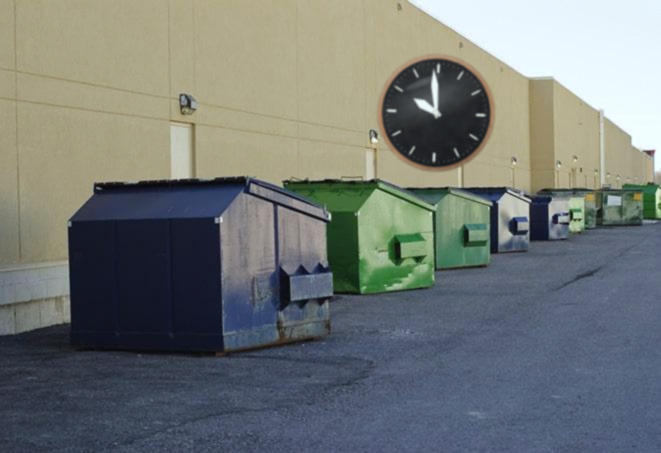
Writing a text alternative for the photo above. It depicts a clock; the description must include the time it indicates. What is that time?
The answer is 9:59
